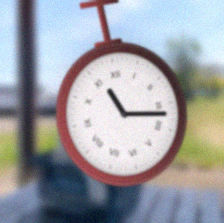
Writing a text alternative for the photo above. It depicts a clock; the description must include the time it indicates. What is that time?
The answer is 11:17
